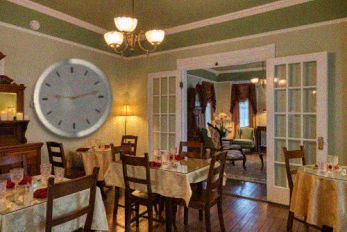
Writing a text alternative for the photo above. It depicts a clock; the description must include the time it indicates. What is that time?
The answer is 9:13
